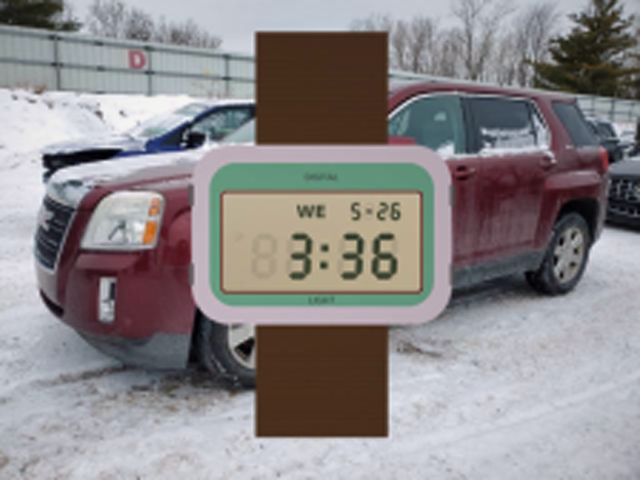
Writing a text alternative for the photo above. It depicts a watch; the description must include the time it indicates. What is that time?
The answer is 3:36
